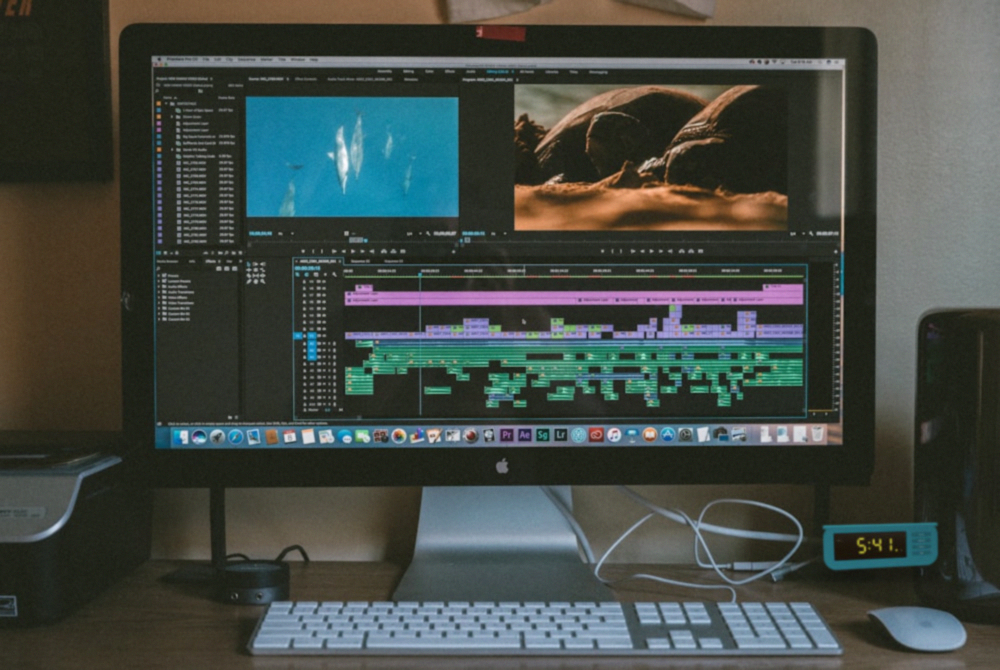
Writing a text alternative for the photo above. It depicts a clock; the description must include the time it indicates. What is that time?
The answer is 5:41
